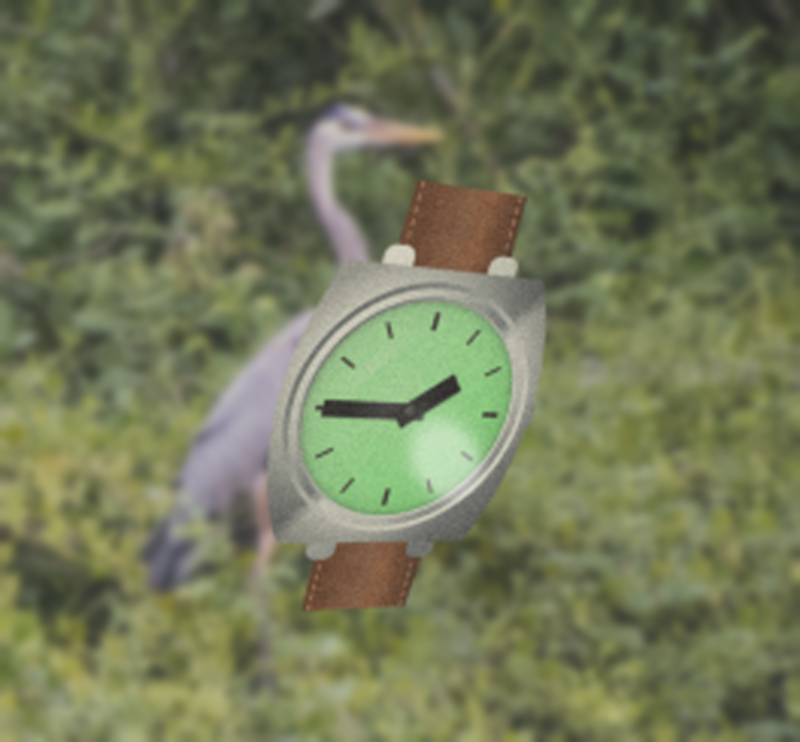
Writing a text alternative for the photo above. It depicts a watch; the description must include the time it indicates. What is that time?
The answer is 1:45
